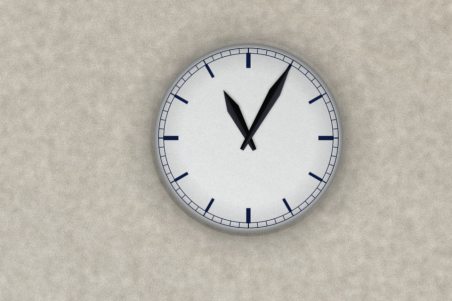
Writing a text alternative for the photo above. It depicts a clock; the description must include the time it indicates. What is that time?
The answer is 11:05
